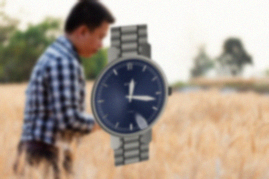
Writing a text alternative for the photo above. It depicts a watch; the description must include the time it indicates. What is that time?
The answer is 12:17
